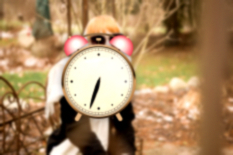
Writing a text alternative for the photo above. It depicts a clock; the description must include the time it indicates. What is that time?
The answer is 6:33
